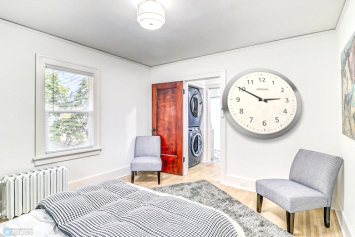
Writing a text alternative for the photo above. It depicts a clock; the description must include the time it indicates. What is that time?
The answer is 2:50
